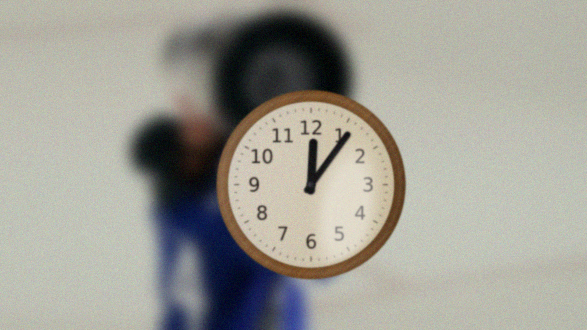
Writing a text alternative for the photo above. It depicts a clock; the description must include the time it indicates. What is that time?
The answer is 12:06
